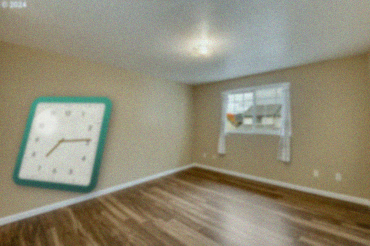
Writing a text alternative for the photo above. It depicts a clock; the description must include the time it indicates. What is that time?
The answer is 7:14
